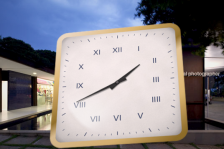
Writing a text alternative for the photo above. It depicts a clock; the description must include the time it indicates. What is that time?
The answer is 1:41
